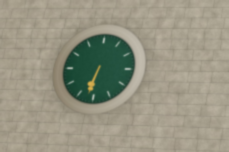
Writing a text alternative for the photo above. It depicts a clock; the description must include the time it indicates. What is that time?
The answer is 6:32
